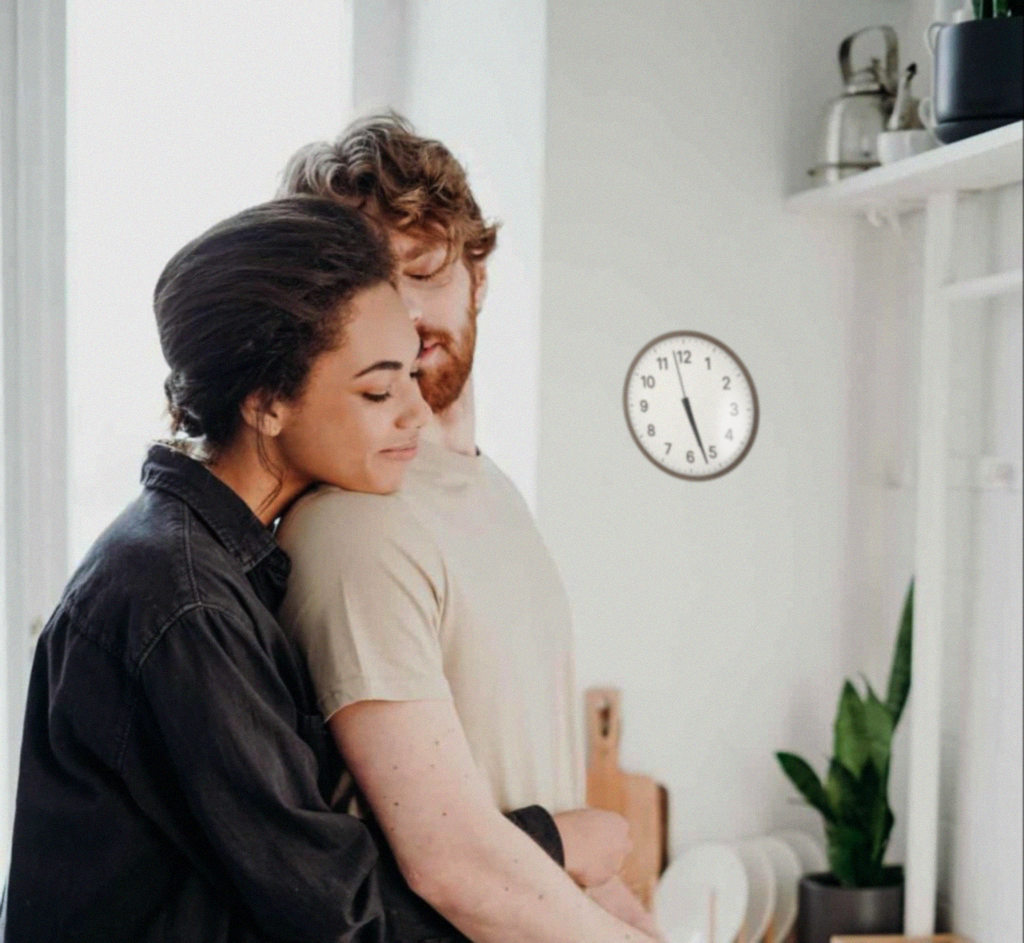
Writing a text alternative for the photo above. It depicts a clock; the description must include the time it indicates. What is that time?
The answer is 5:26:58
